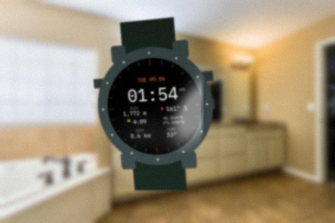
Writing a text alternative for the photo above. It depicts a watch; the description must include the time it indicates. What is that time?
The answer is 1:54
